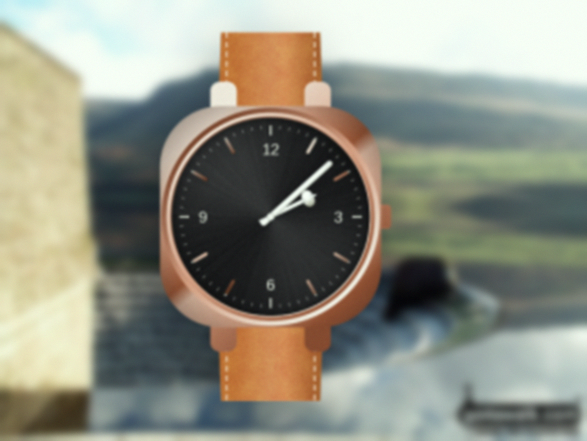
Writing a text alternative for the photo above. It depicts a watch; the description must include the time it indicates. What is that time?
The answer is 2:08
